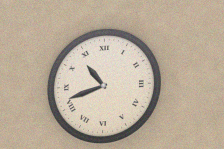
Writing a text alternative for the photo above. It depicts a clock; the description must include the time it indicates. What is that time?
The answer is 10:42
